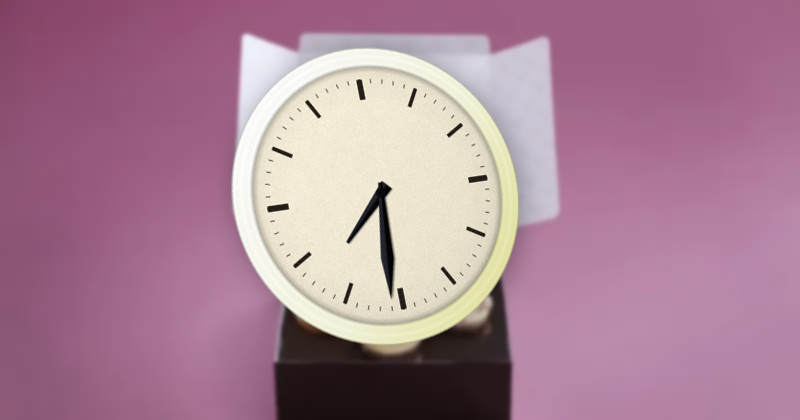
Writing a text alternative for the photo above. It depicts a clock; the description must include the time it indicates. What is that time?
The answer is 7:31
